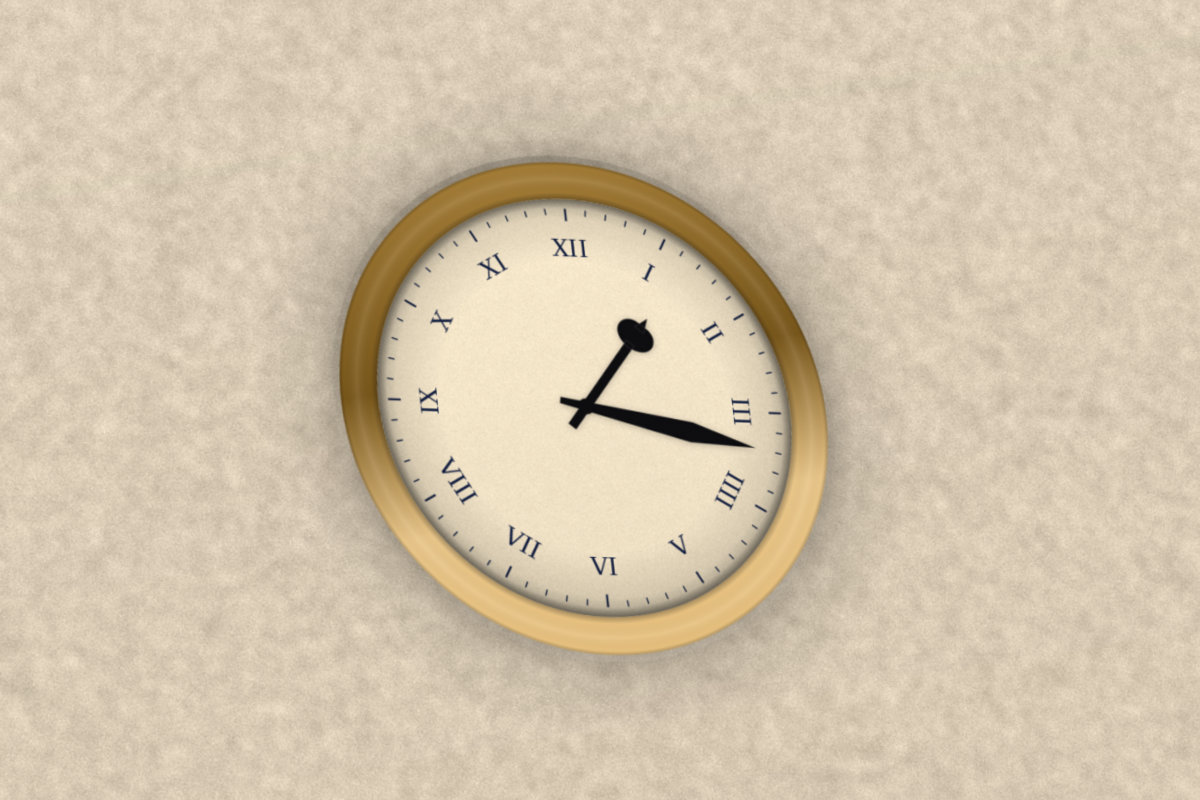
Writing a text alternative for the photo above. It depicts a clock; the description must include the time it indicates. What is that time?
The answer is 1:17
